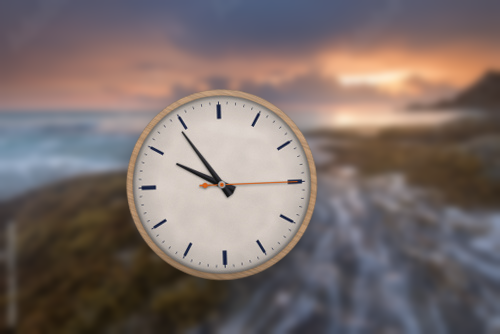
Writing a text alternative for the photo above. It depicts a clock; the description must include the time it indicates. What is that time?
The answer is 9:54:15
